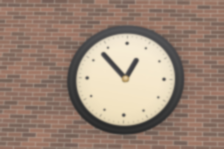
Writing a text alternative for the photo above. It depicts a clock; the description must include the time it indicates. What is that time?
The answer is 12:53
